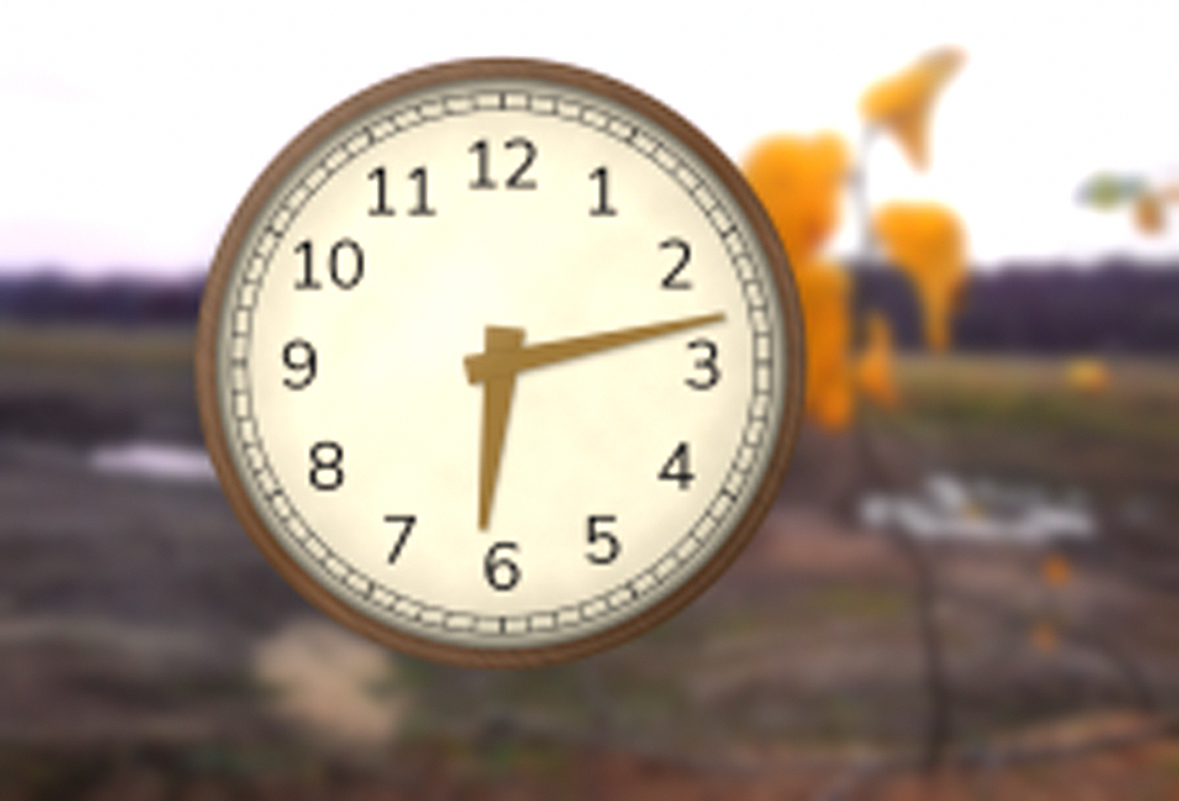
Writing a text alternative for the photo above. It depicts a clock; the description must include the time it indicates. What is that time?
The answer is 6:13
